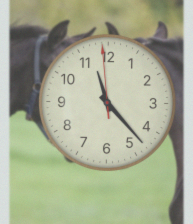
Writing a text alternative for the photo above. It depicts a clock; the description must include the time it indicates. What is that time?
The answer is 11:22:59
